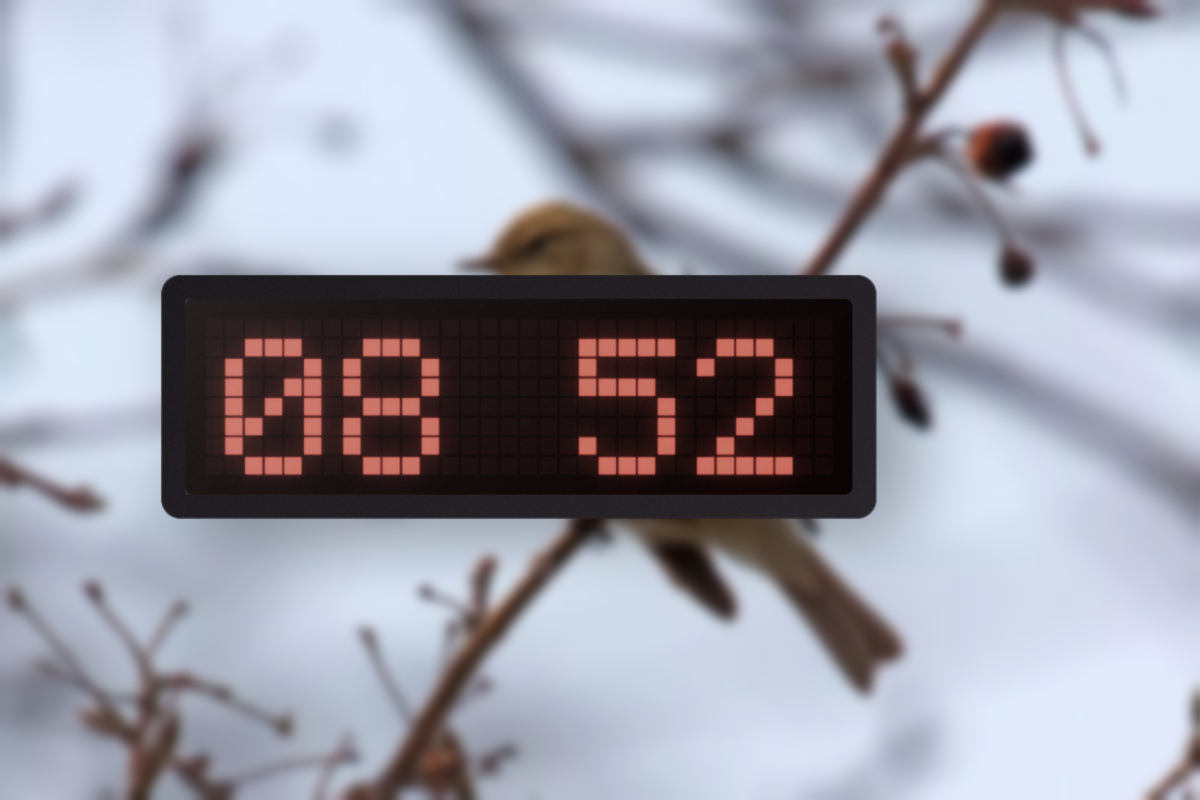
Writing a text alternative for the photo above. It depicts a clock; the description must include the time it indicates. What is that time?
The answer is 8:52
